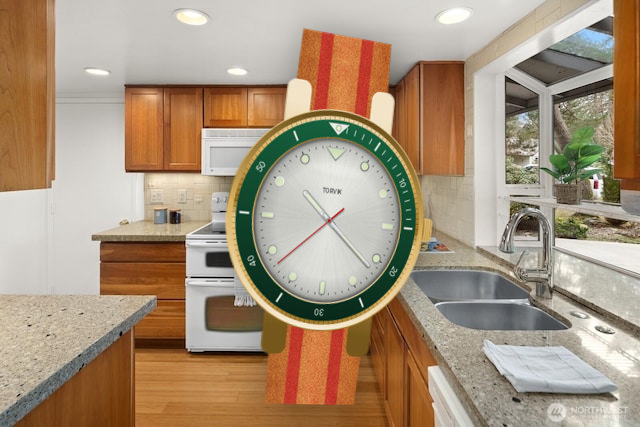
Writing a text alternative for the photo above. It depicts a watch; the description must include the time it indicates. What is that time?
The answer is 10:21:38
